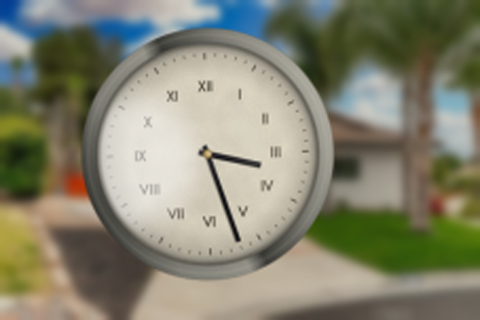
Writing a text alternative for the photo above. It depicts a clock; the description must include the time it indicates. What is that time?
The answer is 3:27
